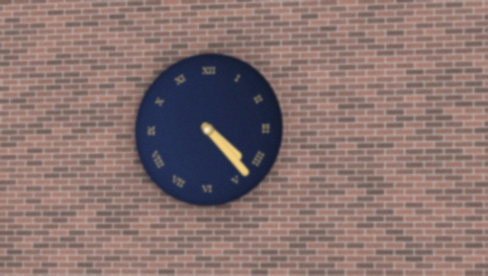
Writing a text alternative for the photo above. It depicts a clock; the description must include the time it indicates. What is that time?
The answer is 4:23
